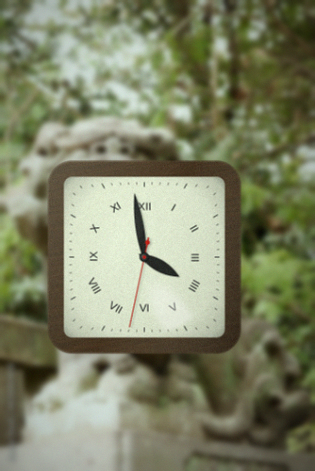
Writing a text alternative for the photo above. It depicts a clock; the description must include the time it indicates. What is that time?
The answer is 3:58:32
